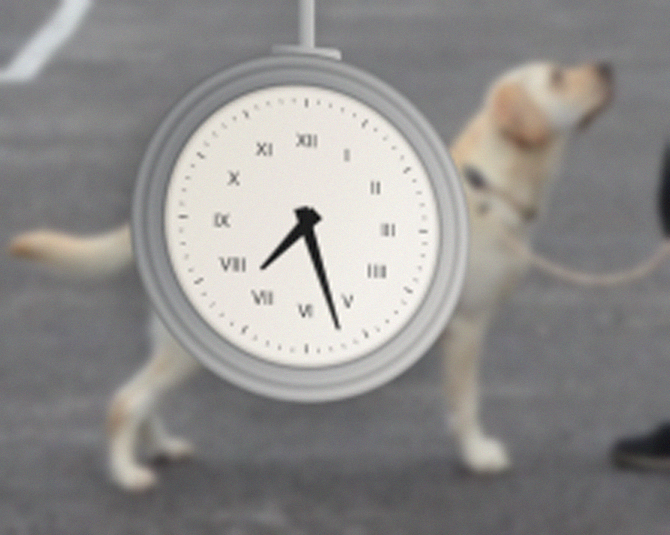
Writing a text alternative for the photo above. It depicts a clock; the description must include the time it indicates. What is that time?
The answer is 7:27
